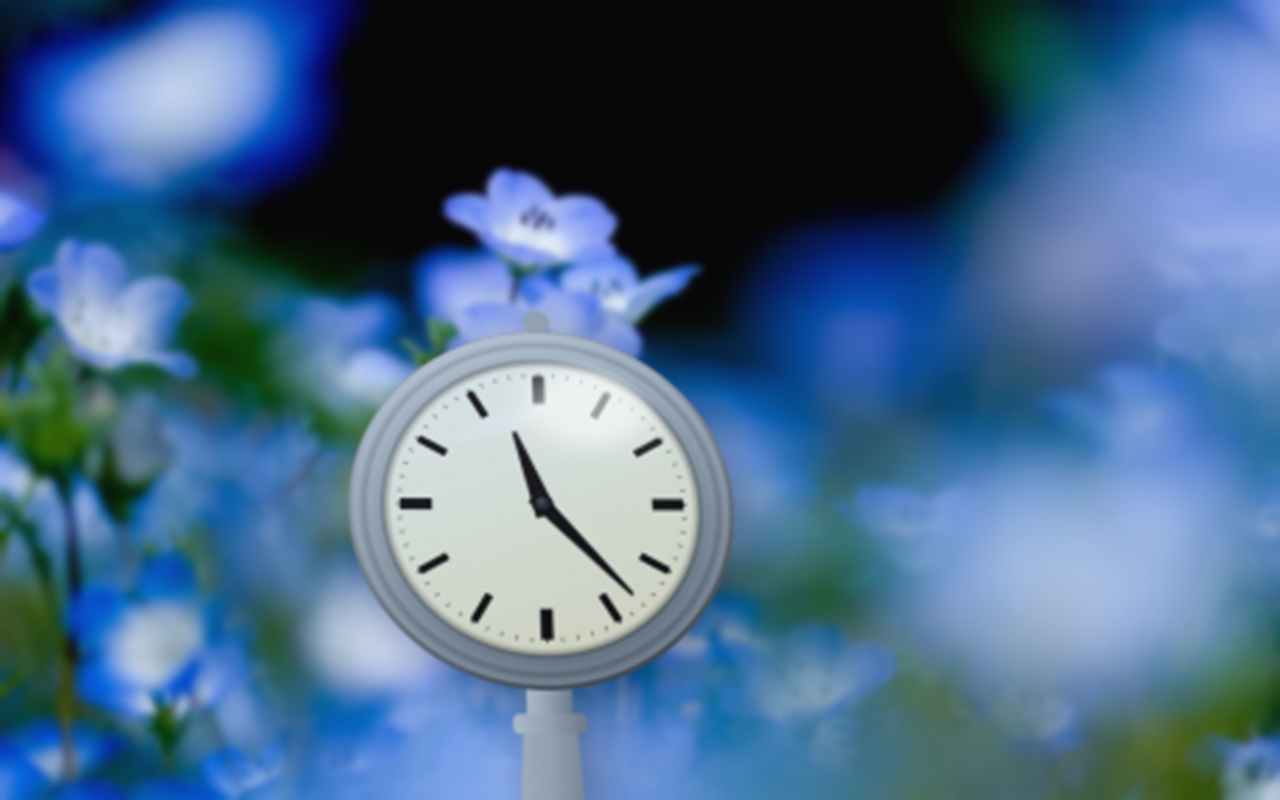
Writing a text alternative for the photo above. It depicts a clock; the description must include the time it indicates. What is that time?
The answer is 11:23
